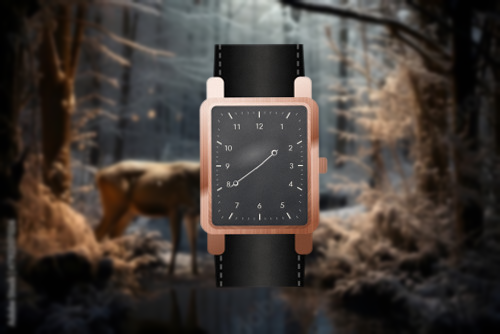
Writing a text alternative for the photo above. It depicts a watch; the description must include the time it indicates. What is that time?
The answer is 1:39
